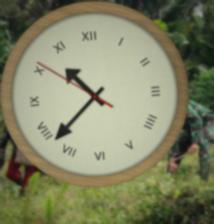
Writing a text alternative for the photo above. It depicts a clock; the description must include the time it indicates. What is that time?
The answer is 10:37:51
